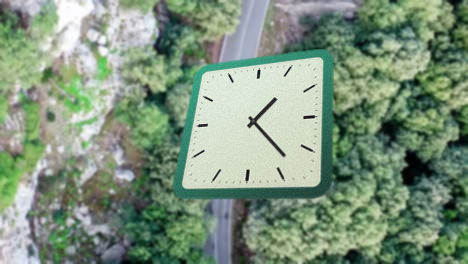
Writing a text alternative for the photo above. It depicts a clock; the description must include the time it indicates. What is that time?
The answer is 1:23
